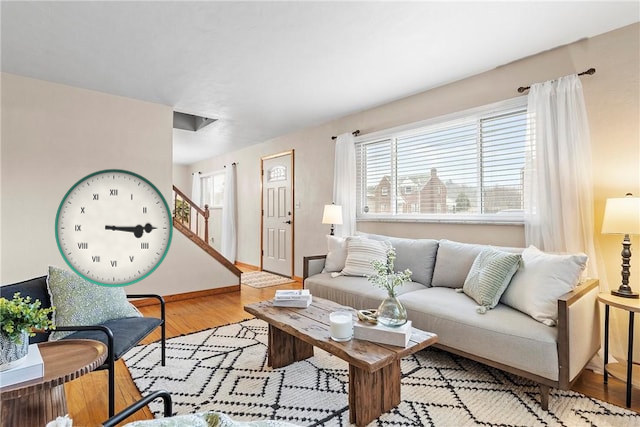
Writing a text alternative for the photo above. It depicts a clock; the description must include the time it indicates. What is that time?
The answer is 3:15
